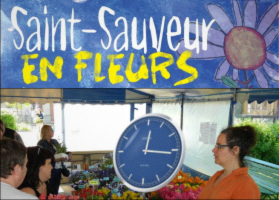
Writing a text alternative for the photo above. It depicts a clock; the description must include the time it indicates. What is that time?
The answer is 12:16
